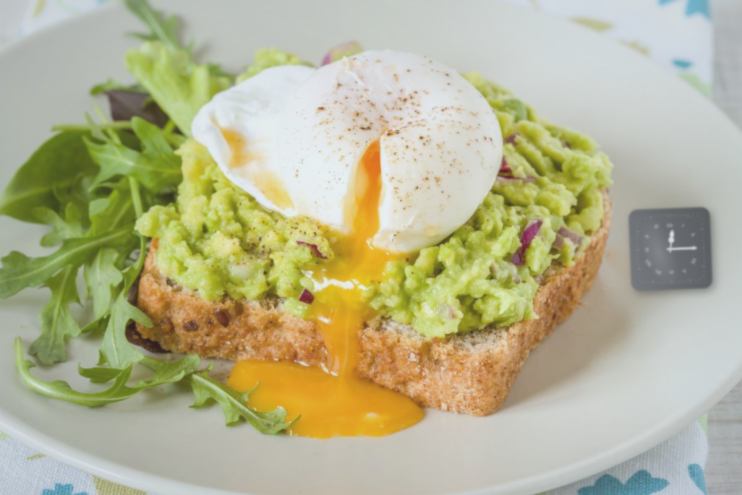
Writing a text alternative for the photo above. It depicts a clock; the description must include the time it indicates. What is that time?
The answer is 12:15
